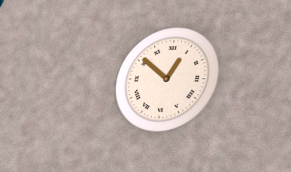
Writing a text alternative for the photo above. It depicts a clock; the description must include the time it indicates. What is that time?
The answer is 12:51
